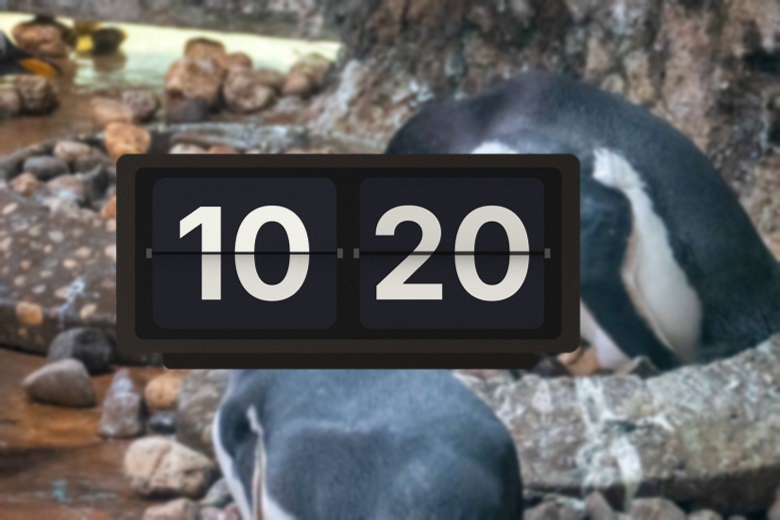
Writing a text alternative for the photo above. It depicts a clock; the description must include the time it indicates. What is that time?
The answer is 10:20
